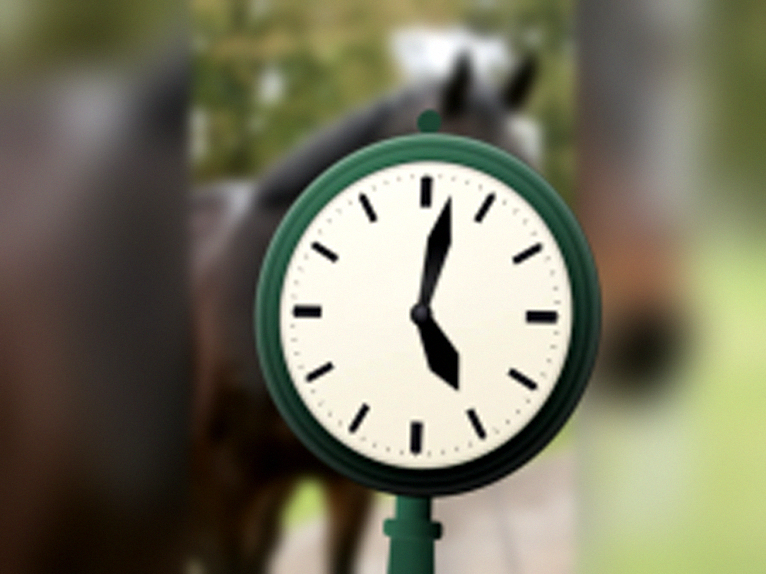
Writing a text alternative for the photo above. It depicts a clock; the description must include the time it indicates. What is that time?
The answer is 5:02
